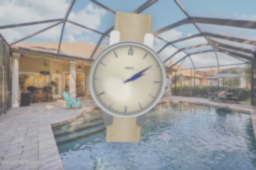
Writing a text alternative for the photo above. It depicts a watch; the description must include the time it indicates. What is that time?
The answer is 2:09
